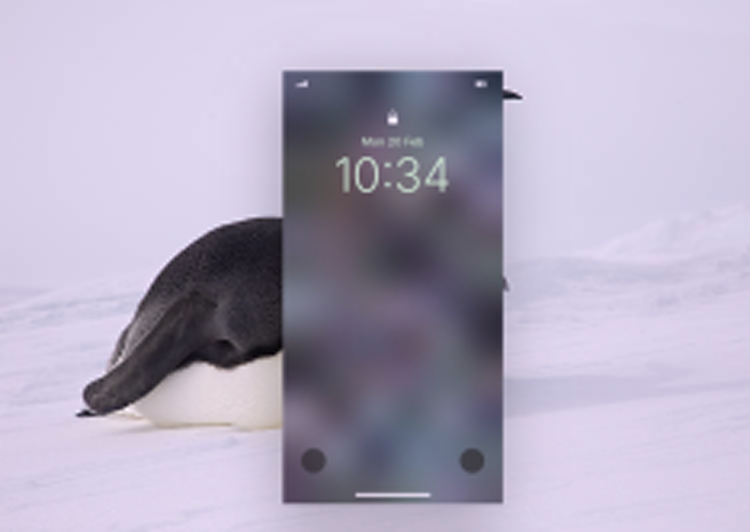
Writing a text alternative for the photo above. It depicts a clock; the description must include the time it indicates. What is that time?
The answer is 10:34
